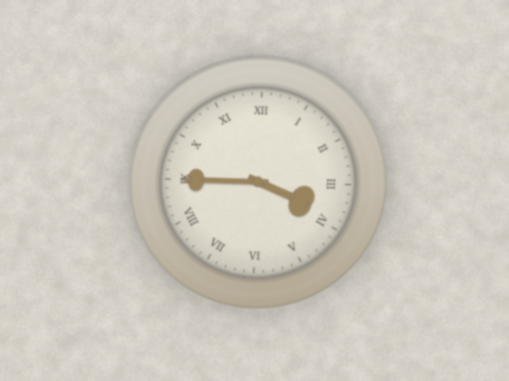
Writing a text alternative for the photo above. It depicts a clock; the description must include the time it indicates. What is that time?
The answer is 3:45
